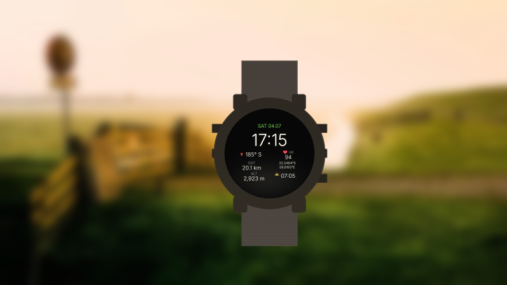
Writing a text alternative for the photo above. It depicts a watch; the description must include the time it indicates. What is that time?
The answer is 17:15
